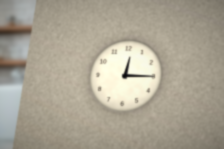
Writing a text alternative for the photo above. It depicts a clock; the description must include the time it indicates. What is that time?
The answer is 12:15
